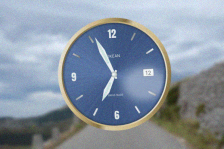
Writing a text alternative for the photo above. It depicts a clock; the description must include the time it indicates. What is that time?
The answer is 6:56
